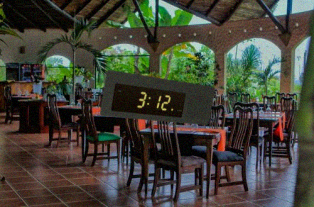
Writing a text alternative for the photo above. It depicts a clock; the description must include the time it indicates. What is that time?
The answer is 3:12
